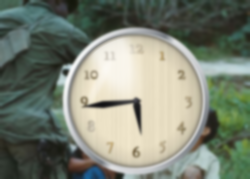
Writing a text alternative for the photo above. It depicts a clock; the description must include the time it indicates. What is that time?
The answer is 5:44
